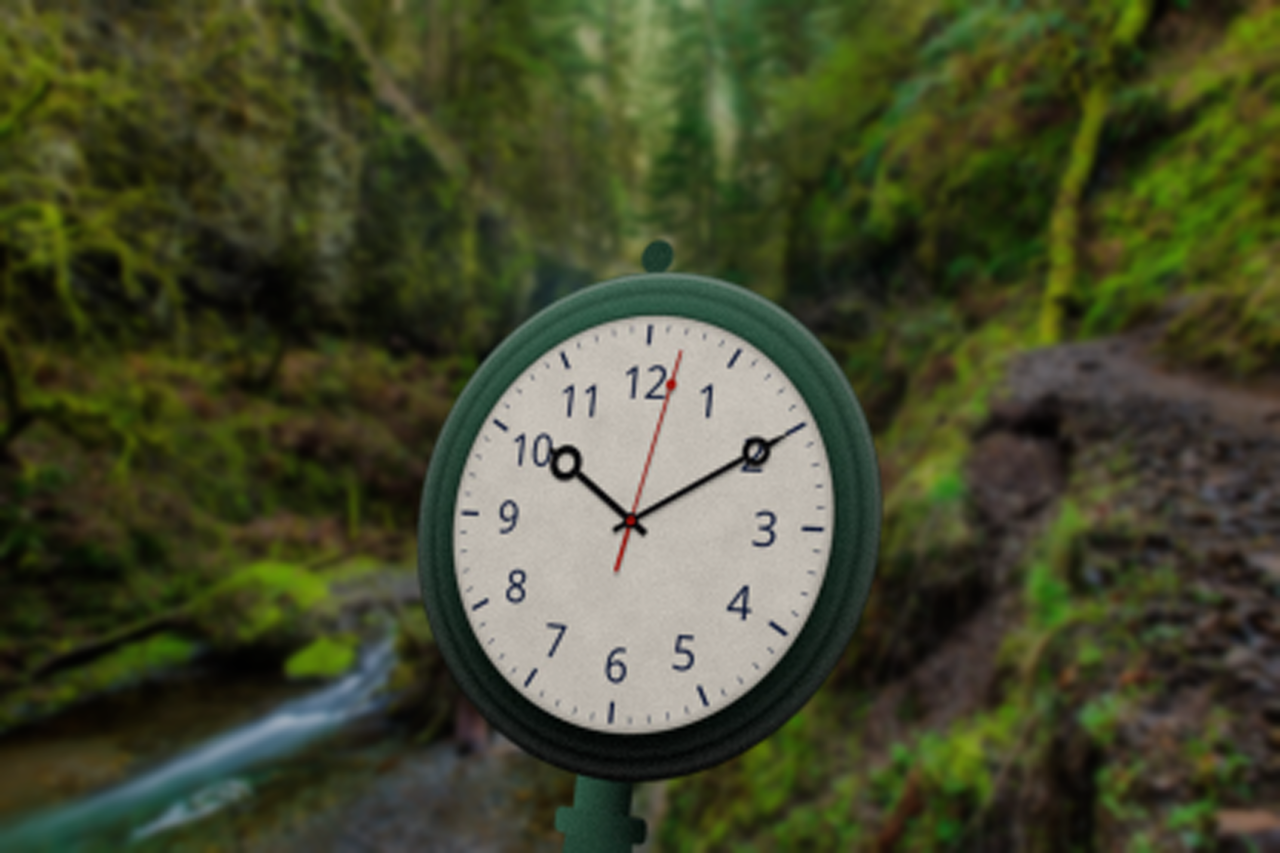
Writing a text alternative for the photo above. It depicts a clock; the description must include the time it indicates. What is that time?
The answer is 10:10:02
